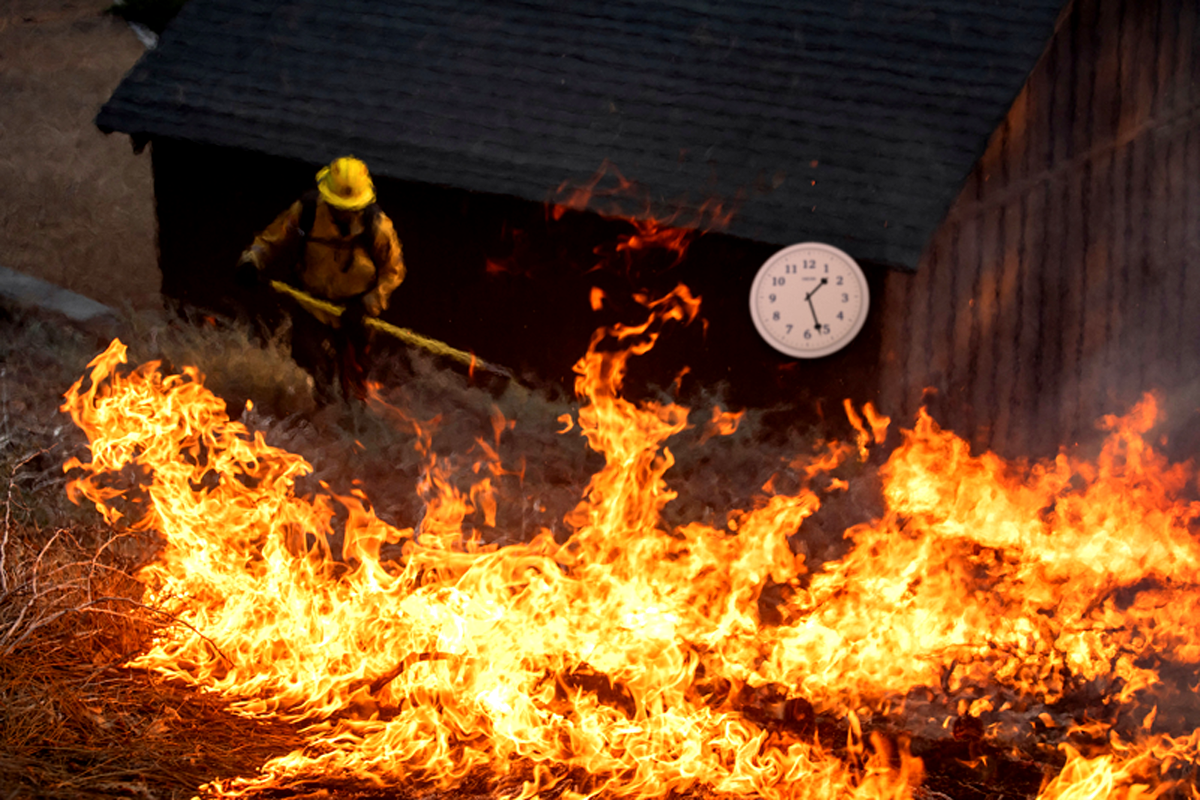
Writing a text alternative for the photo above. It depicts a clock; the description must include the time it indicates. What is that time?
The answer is 1:27
